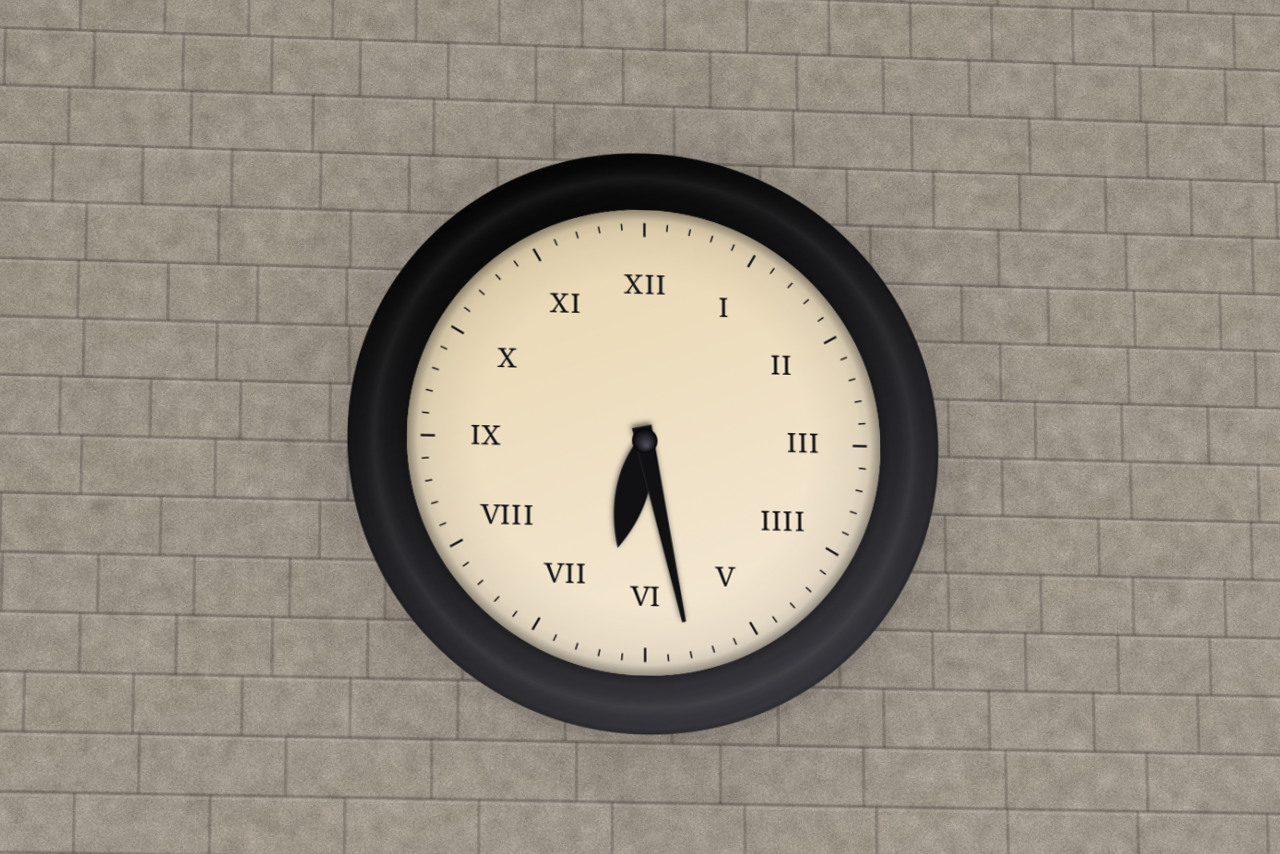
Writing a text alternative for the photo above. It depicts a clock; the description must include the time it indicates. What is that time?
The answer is 6:28
